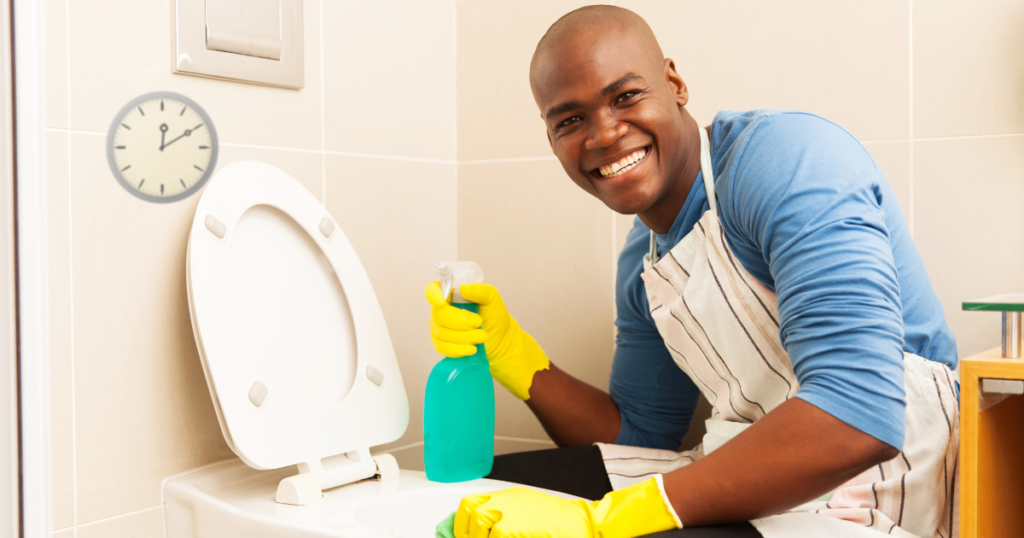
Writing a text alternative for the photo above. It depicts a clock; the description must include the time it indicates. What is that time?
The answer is 12:10
